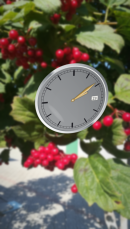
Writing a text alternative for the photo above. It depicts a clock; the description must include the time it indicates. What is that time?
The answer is 2:09
